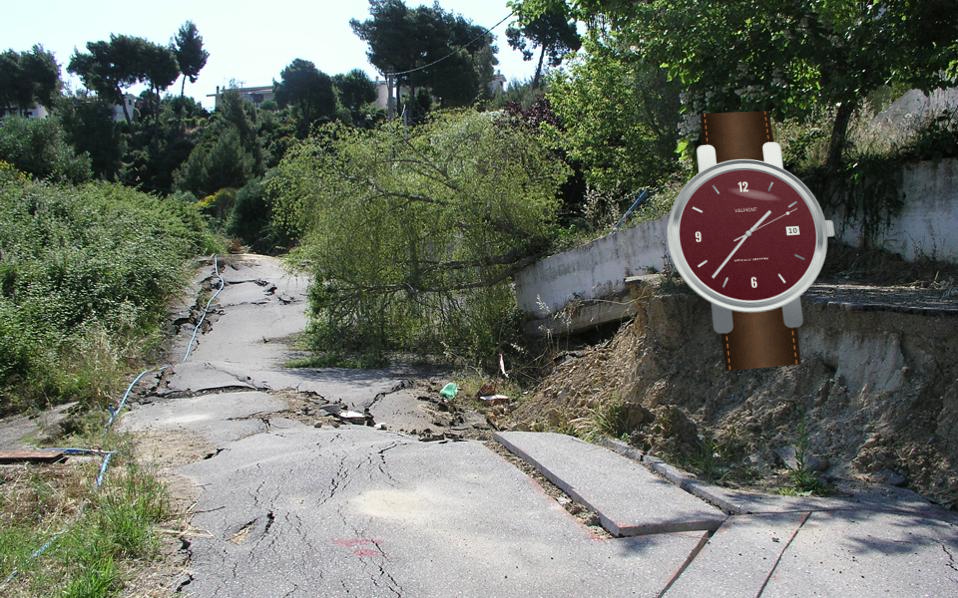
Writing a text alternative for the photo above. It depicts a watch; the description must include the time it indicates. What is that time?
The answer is 1:37:11
